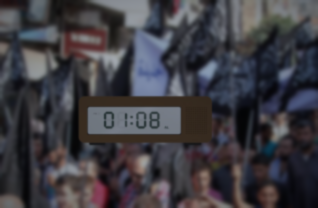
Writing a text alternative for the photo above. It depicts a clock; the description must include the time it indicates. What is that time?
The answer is 1:08
